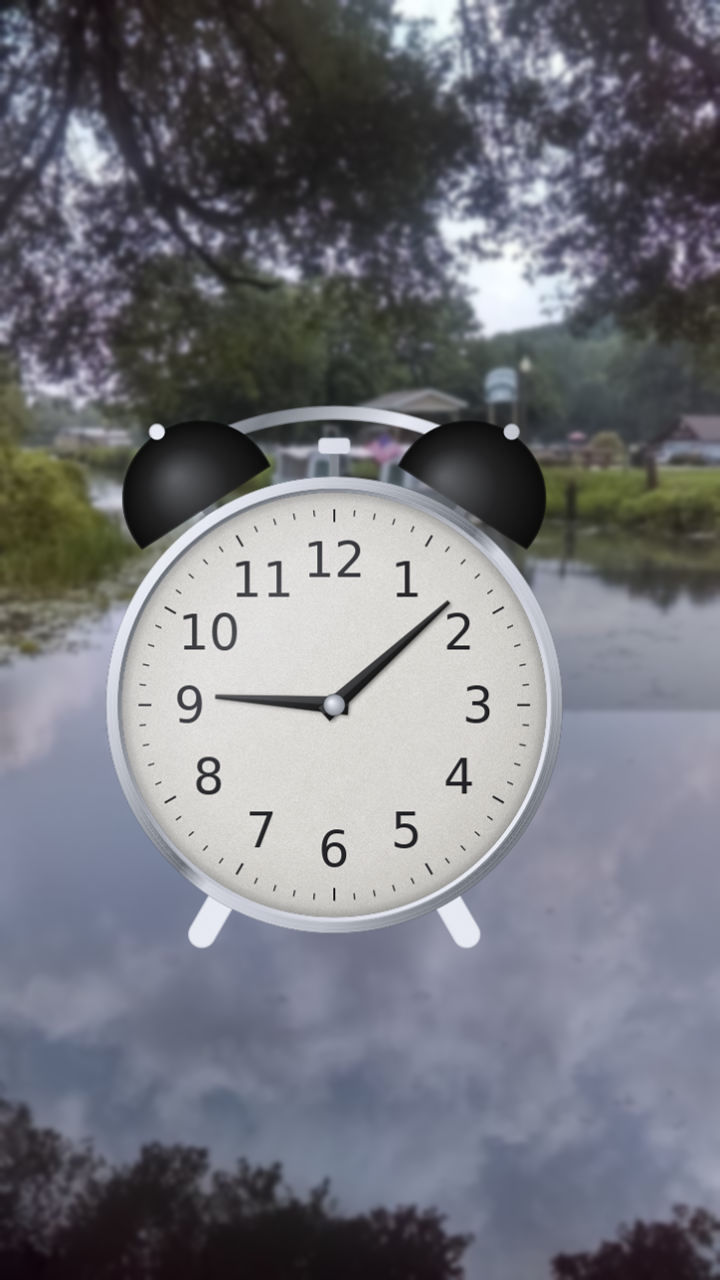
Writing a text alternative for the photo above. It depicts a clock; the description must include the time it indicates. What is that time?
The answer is 9:08
